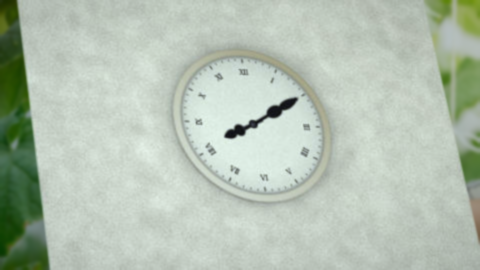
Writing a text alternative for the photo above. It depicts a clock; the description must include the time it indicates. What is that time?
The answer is 8:10
